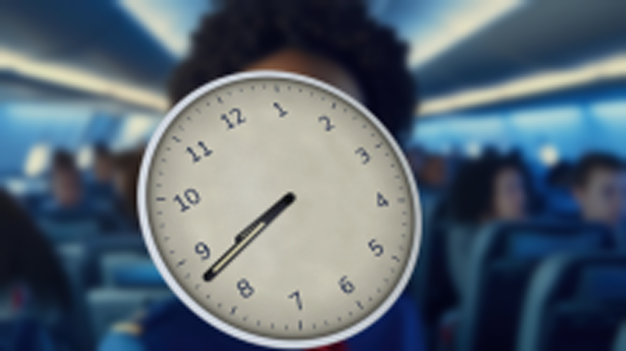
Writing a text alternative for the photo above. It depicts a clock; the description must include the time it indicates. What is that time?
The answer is 8:43
